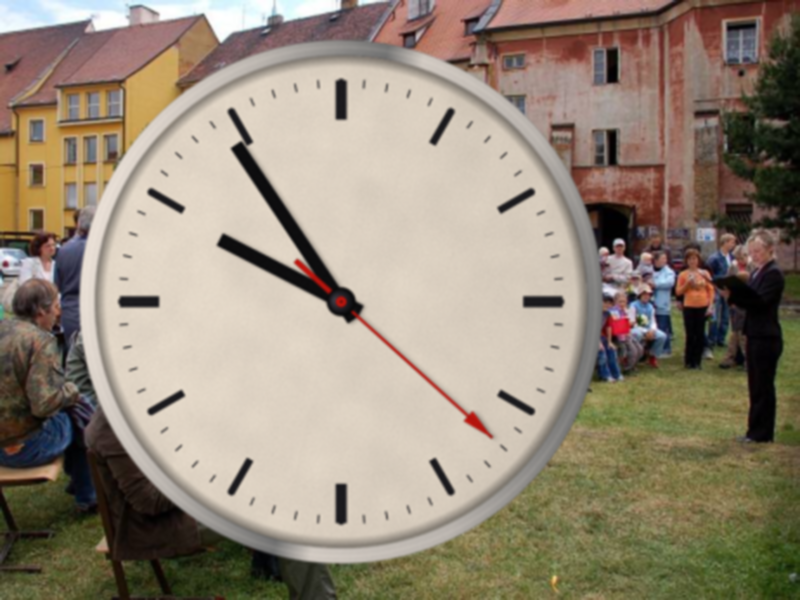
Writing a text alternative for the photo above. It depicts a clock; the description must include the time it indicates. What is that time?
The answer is 9:54:22
